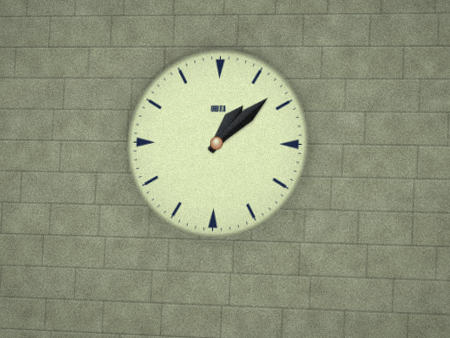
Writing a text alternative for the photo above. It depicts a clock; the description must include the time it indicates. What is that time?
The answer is 1:08
